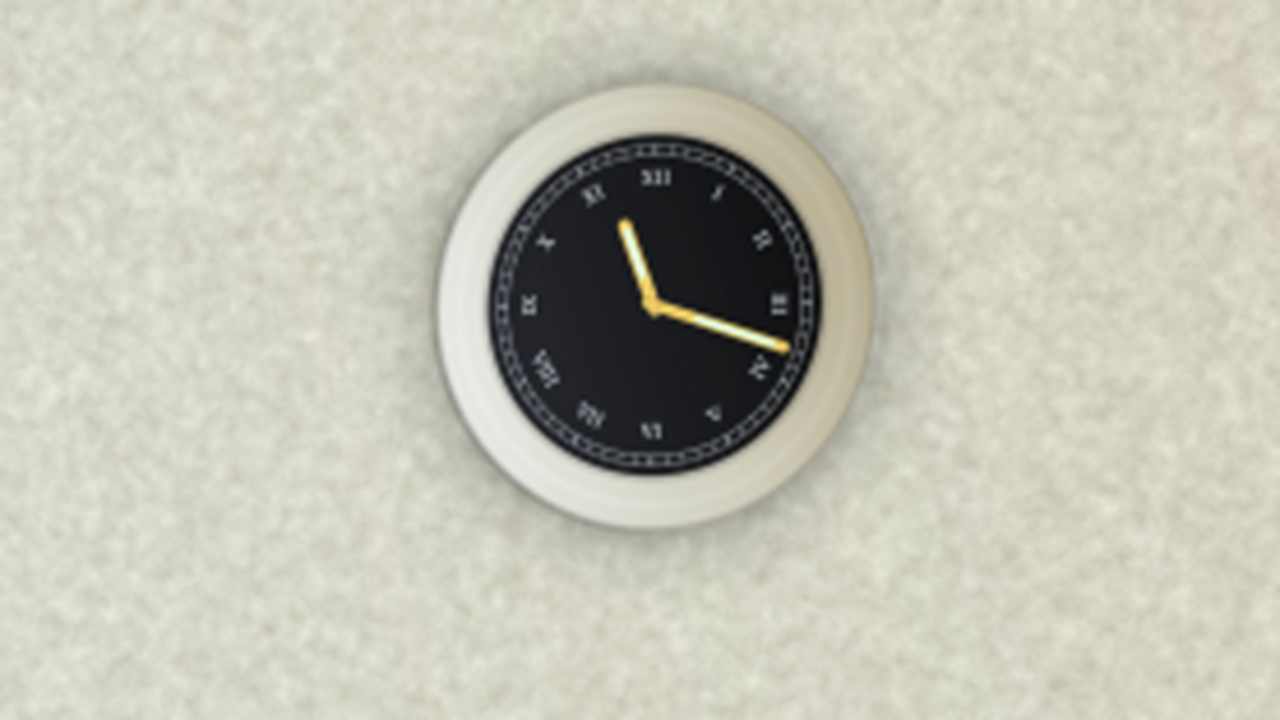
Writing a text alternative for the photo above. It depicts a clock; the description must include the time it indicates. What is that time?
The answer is 11:18
